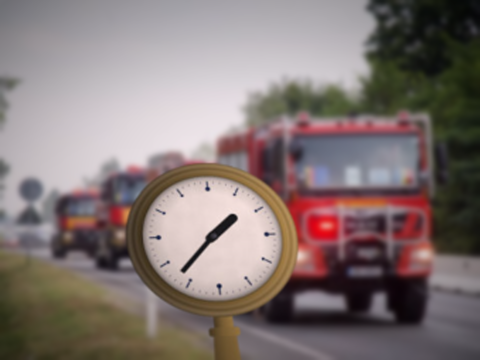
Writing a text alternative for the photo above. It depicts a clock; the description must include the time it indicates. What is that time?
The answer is 1:37
